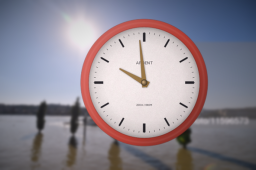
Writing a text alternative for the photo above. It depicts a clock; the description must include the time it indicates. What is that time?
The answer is 9:59
